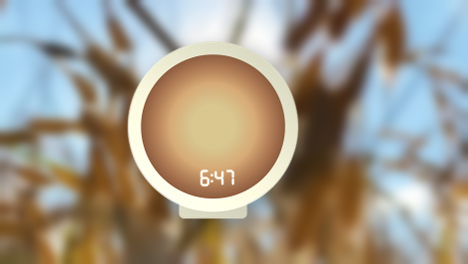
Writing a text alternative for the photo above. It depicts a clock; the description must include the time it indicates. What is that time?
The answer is 6:47
